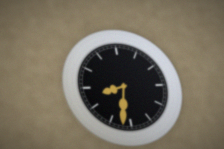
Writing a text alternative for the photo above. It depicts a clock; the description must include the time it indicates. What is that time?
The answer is 8:32
